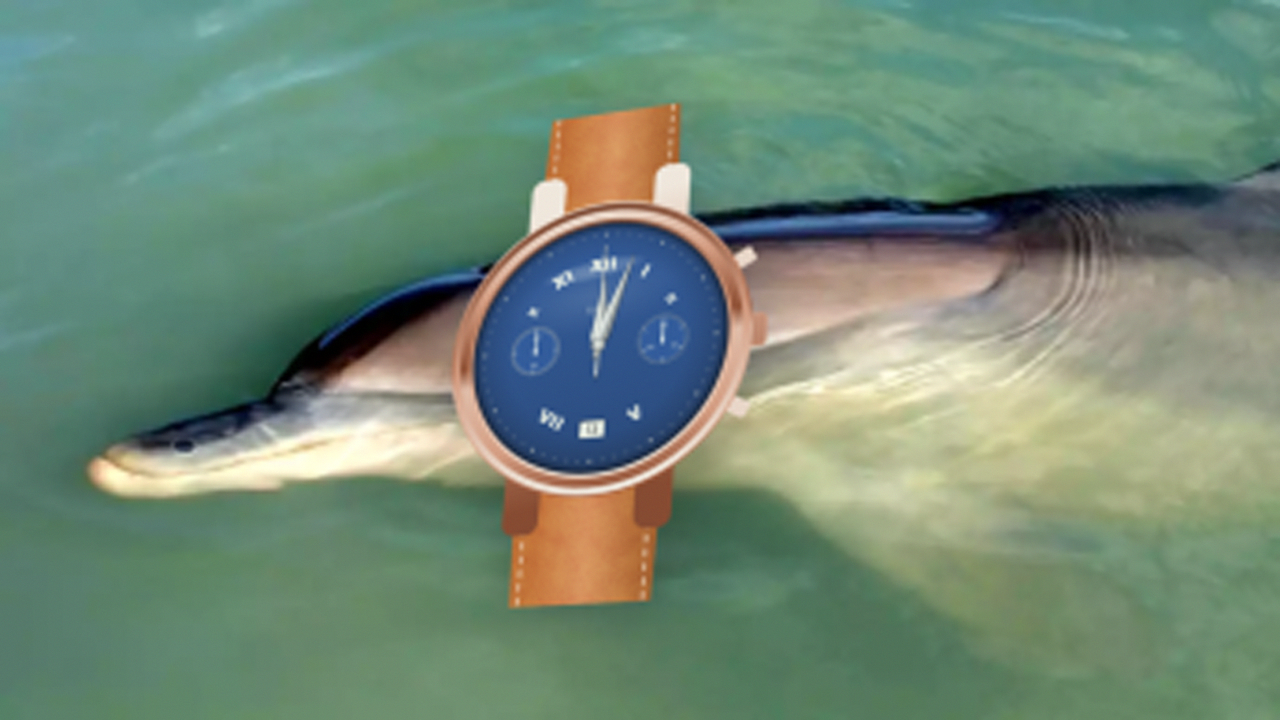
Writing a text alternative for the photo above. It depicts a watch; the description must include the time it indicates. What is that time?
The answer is 12:03
